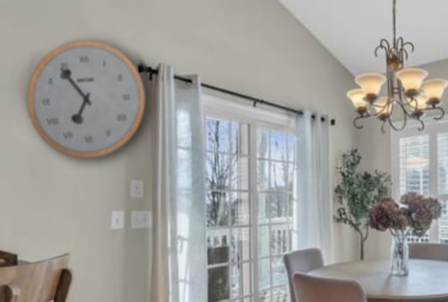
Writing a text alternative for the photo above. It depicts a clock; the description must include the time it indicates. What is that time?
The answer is 6:54
